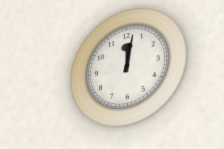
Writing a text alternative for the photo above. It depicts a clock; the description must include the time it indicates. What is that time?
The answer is 12:02
